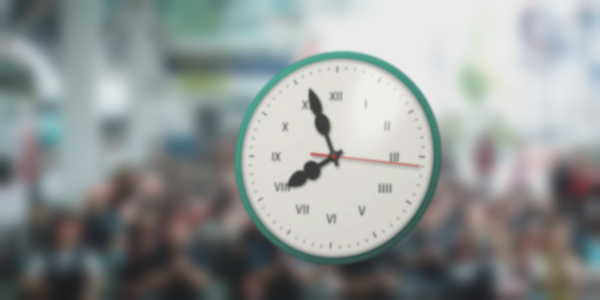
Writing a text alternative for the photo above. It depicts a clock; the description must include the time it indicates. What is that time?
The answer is 7:56:16
